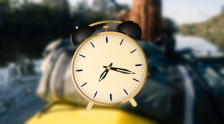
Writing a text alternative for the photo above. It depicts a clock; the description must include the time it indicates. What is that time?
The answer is 7:18
